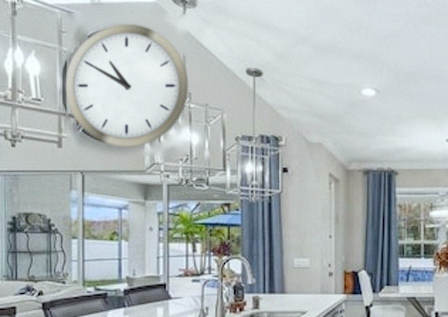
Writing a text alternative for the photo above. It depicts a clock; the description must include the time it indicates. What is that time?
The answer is 10:50
